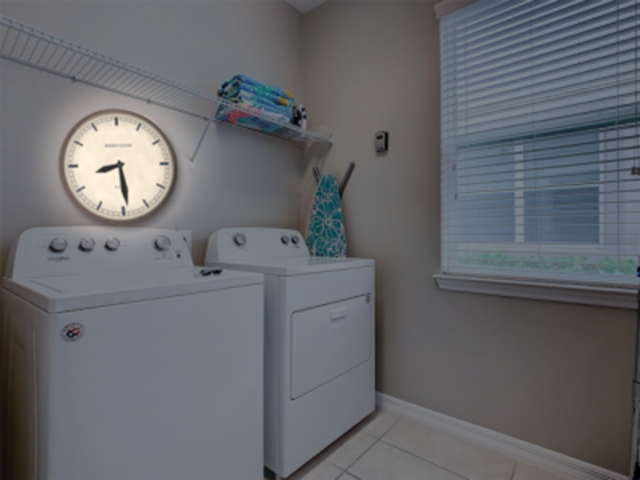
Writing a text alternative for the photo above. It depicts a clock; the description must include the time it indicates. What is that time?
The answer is 8:29
